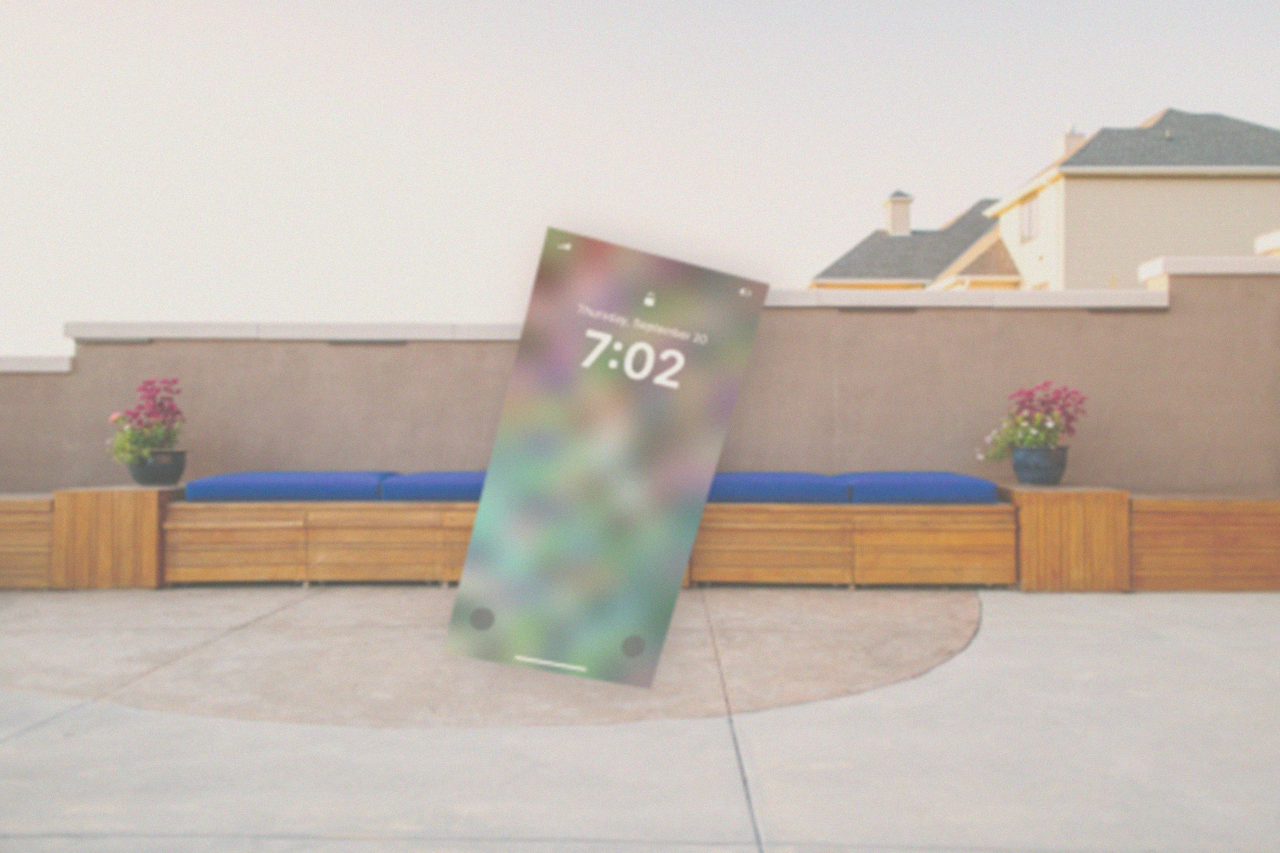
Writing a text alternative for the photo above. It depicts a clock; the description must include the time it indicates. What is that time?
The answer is 7:02
